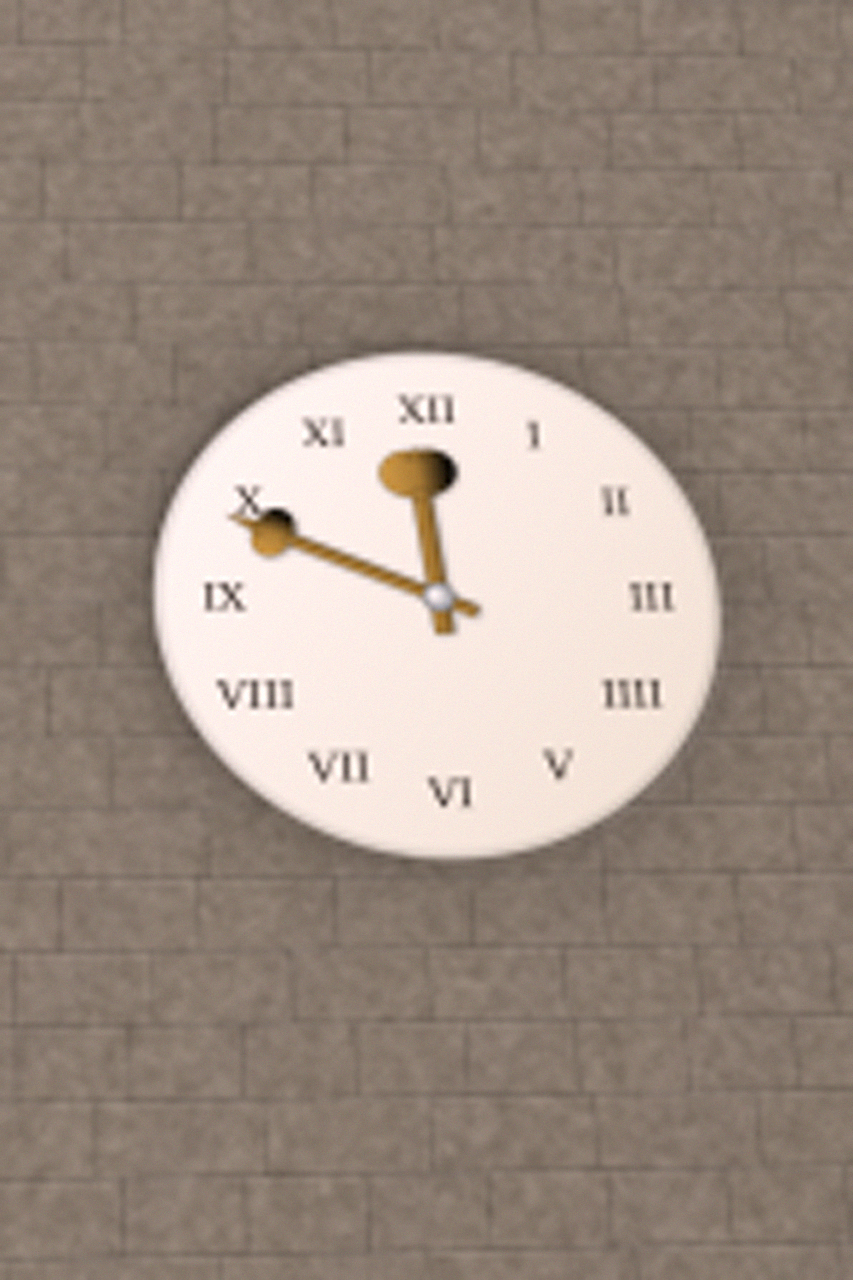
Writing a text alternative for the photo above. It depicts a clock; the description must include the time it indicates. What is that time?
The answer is 11:49
